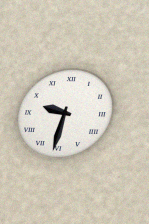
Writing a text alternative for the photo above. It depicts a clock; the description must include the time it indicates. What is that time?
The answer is 9:31
